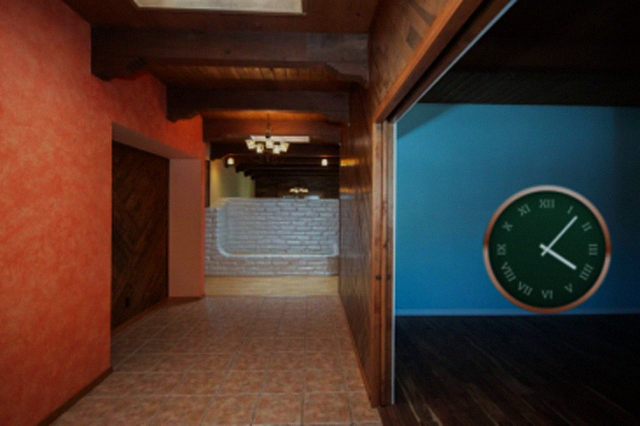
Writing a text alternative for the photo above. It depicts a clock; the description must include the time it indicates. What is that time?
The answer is 4:07
